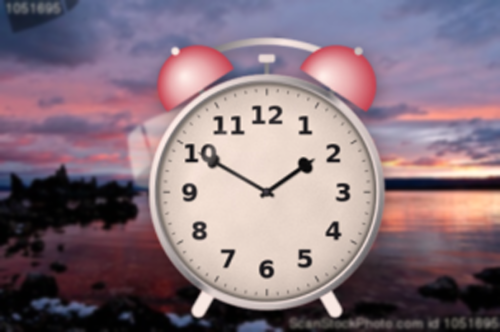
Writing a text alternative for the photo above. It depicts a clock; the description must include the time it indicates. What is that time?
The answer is 1:50
